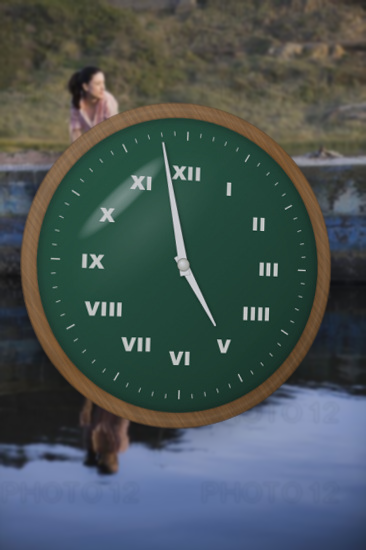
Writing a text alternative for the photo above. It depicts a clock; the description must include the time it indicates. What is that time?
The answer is 4:58
